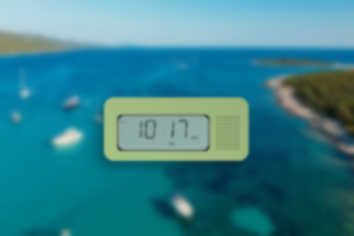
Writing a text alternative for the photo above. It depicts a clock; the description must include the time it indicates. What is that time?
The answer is 10:17
